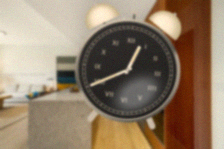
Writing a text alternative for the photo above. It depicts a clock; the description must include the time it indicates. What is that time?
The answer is 12:40
